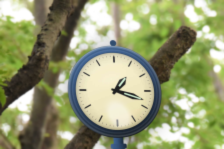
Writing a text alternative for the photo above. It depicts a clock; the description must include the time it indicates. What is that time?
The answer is 1:18
